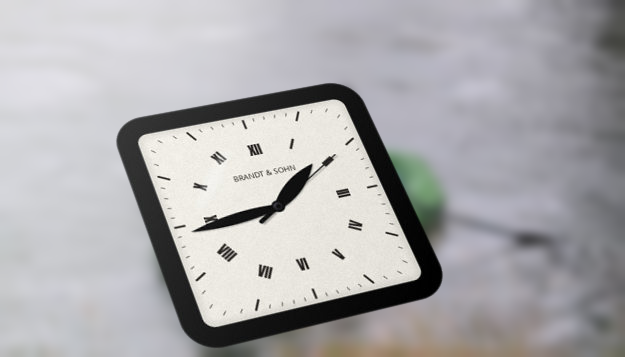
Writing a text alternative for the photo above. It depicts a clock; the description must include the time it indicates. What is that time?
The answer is 1:44:10
